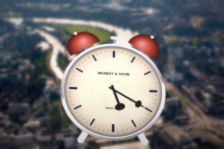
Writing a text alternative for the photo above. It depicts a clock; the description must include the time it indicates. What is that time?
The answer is 5:20
